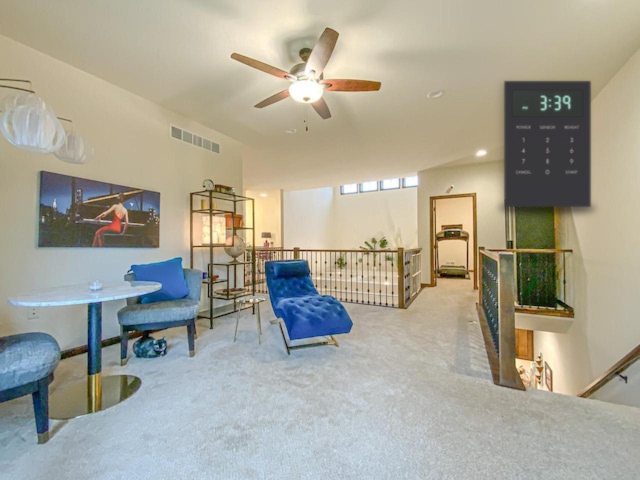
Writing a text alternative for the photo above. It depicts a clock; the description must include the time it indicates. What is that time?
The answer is 3:39
